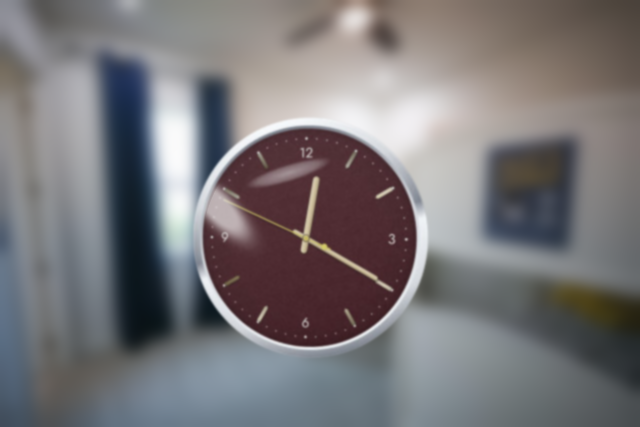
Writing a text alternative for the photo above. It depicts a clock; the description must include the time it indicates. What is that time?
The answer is 12:19:49
